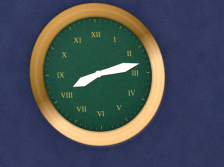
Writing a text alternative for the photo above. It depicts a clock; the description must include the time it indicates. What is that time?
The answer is 8:13
